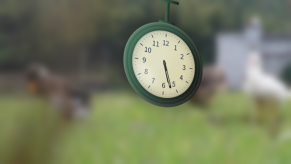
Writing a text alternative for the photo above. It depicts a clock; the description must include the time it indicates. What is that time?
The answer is 5:27
